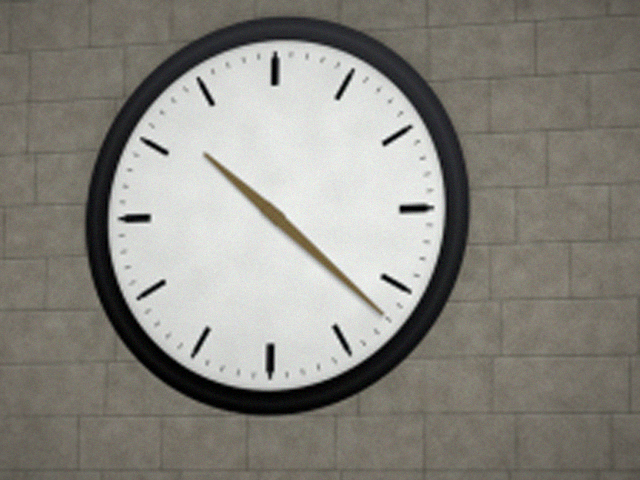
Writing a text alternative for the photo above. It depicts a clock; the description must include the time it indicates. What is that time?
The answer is 10:22
